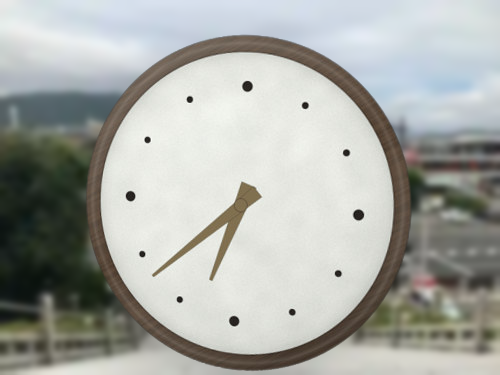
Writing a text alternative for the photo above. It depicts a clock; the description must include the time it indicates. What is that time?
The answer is 6:38
